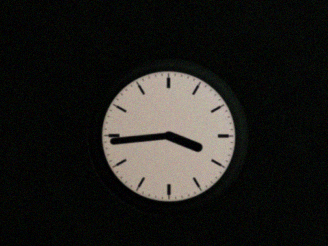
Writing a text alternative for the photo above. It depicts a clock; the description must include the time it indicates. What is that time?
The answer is 3:44
